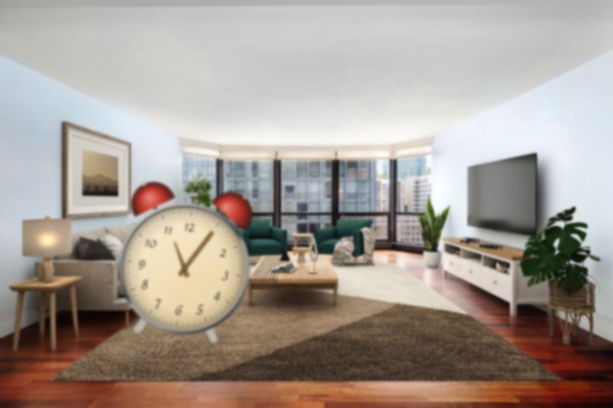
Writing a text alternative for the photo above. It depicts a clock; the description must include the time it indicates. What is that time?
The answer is 11:05
